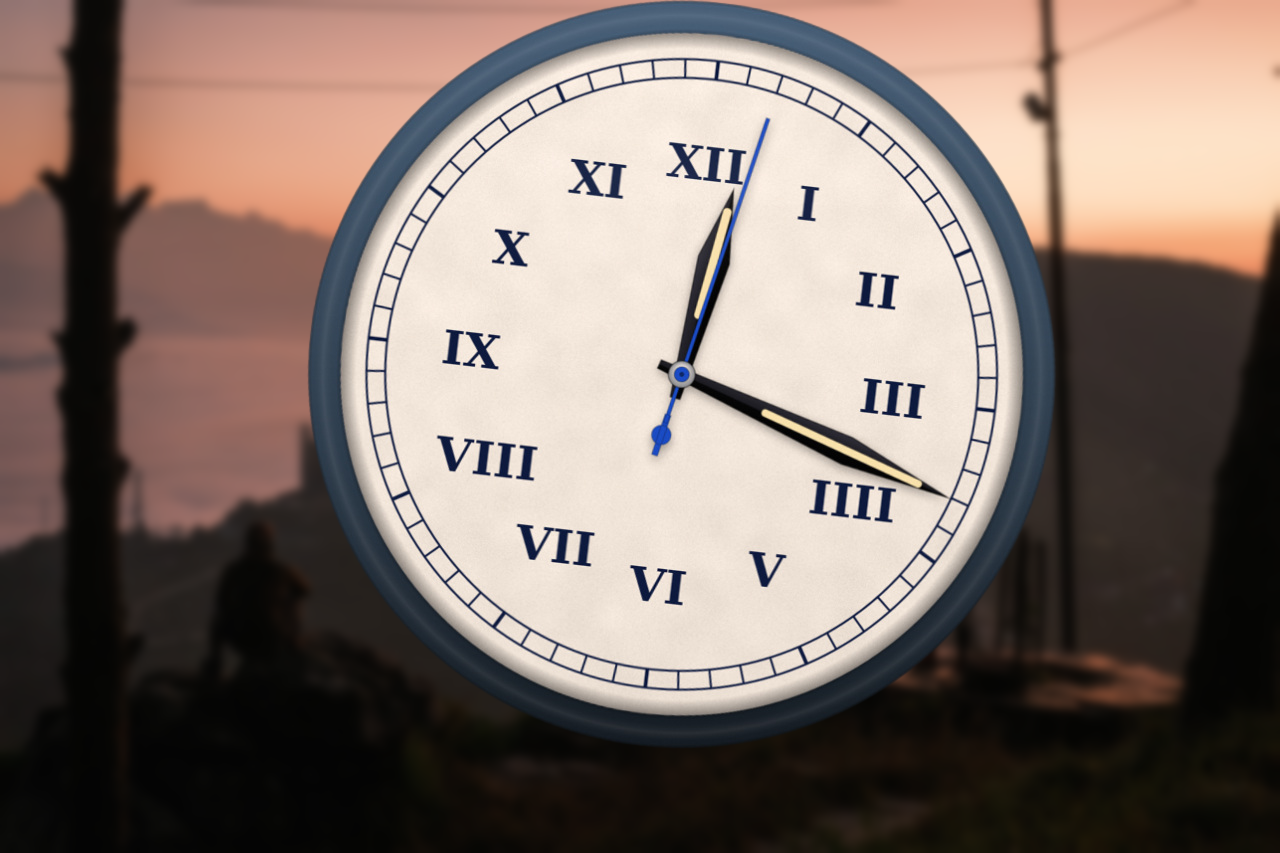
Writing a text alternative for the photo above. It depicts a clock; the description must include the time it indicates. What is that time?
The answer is 12:18:02
